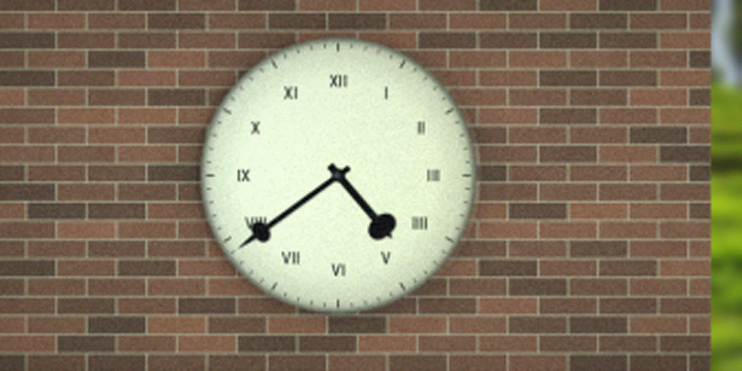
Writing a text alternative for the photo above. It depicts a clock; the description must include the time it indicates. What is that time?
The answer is 4:39
